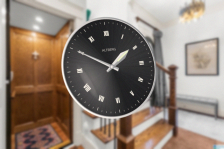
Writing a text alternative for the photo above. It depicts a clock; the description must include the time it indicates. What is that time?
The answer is 1:50
